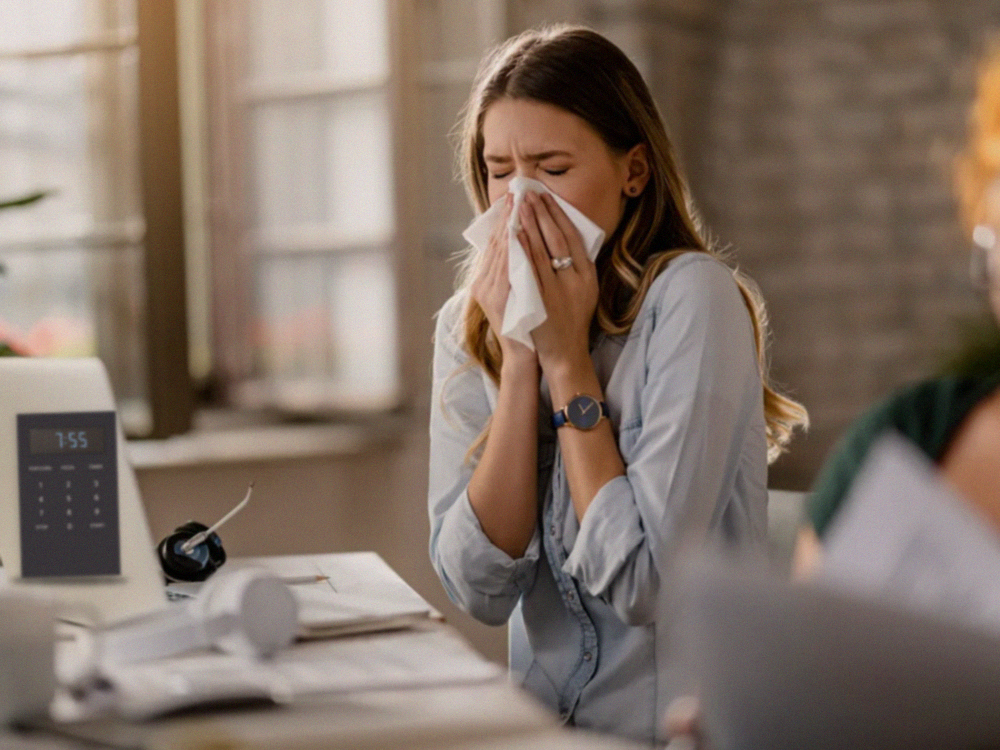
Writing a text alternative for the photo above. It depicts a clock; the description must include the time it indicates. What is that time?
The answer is 7:55
